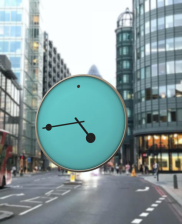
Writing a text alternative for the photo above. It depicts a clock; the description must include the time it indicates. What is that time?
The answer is 4:44
